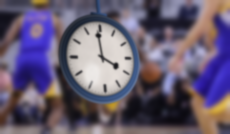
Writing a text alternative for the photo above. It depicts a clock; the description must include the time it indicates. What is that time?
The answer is 3:59
